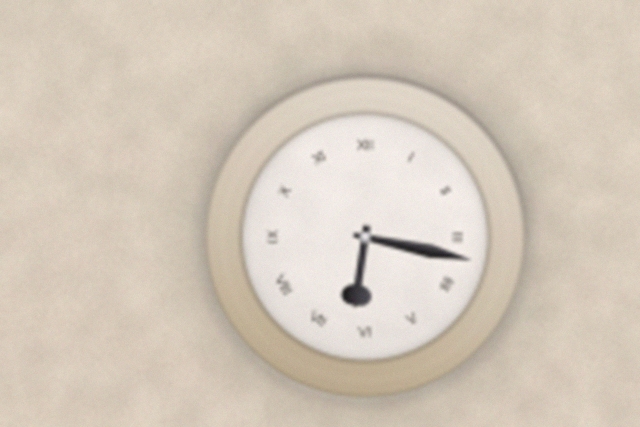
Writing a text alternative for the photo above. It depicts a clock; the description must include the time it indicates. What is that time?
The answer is 6:17
